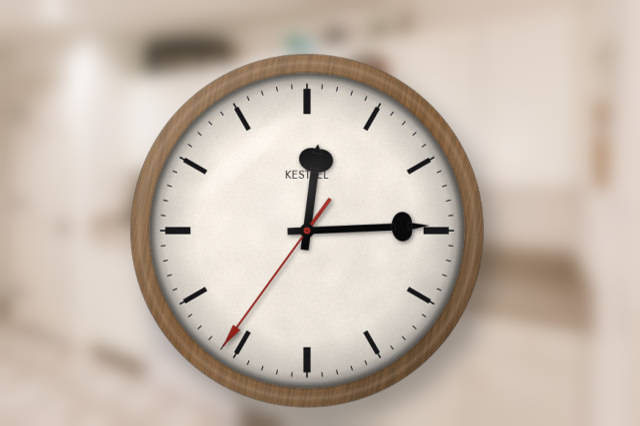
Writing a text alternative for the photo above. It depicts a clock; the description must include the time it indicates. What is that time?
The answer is 12:14:36
